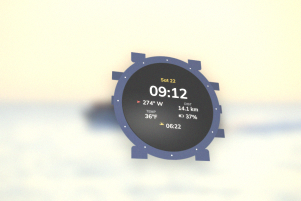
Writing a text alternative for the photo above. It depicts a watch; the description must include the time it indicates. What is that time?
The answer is 9:12
